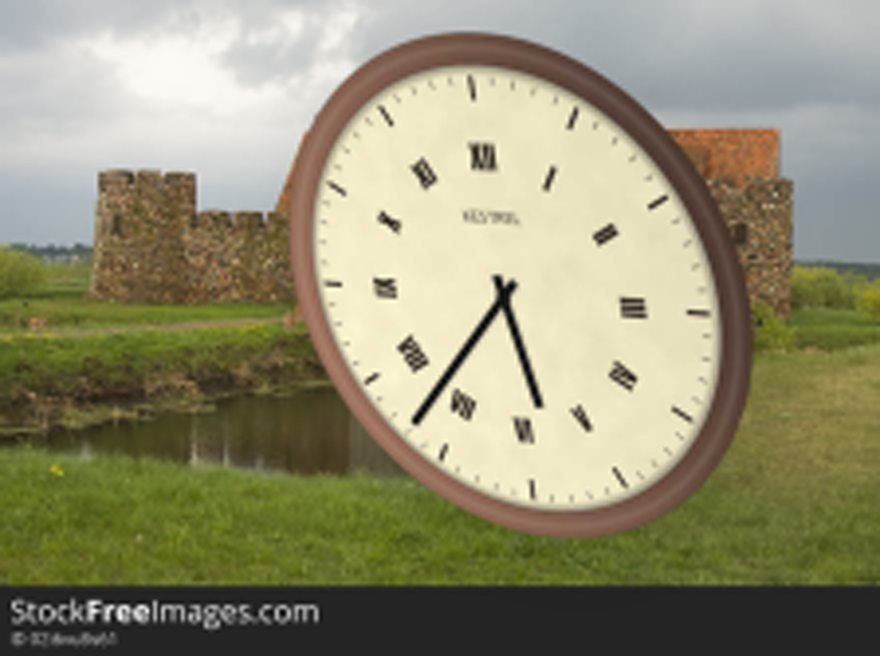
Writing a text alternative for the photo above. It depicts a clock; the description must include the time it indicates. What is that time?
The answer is 5:37
